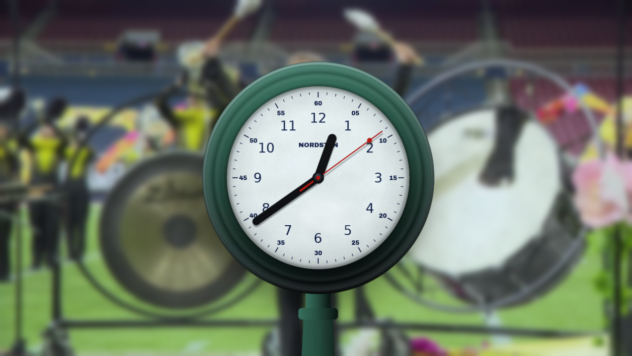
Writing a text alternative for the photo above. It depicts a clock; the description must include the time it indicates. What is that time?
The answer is 12:39:09
